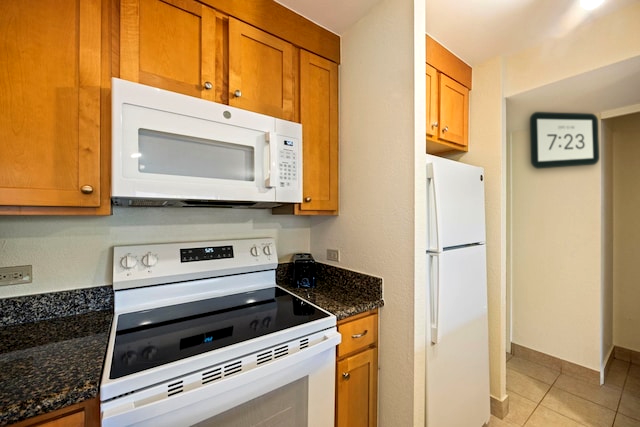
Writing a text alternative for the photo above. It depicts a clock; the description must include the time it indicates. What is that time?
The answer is 7:23
